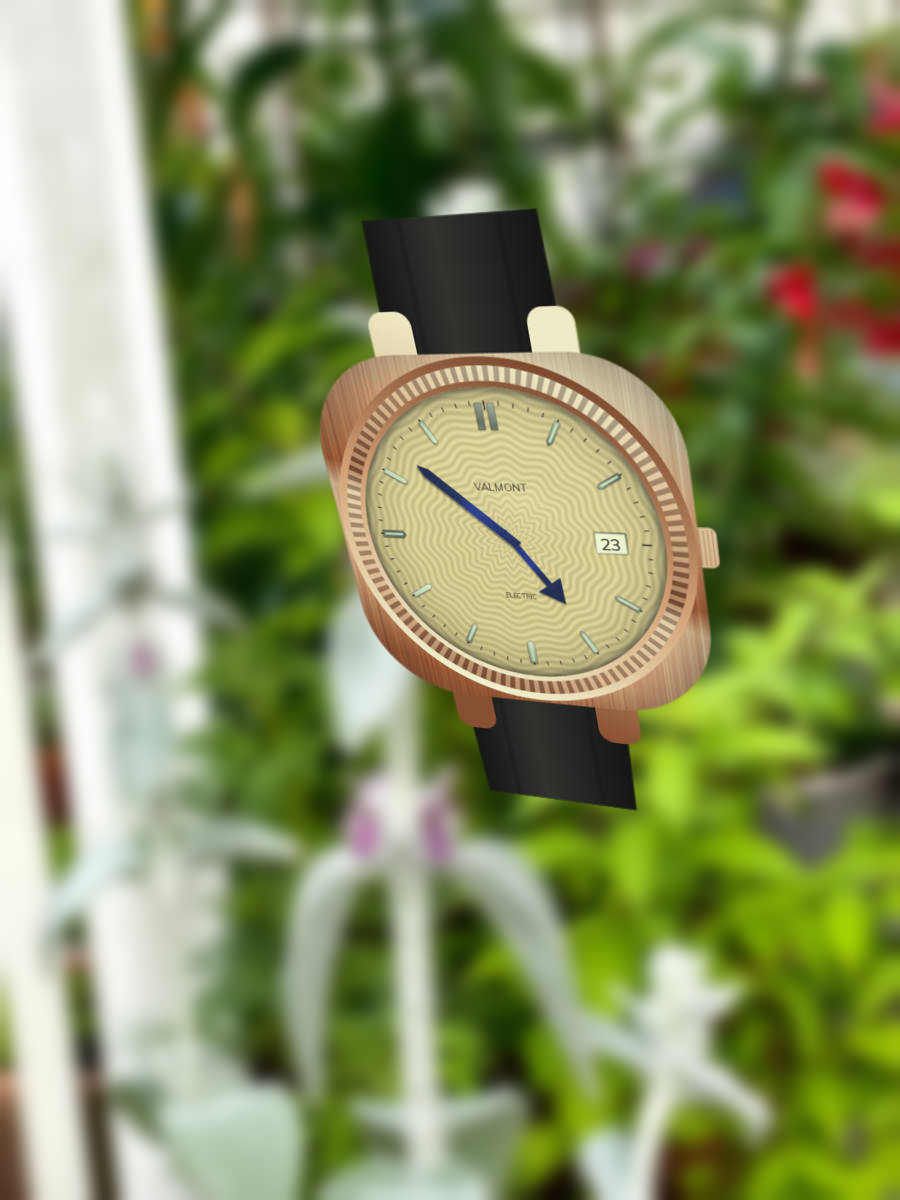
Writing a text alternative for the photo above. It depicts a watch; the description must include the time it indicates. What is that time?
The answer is 4:52
